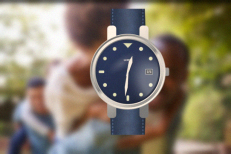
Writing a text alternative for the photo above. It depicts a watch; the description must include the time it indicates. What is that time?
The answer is 12:31
